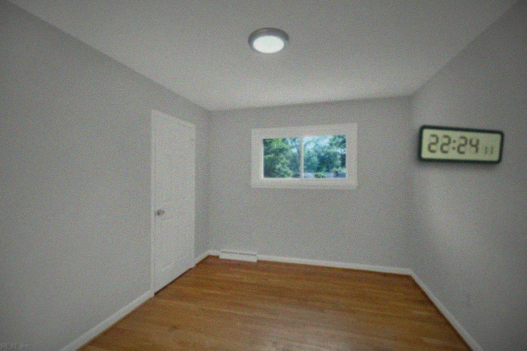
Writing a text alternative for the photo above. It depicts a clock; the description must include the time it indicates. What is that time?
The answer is 22:24
